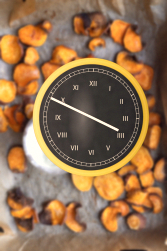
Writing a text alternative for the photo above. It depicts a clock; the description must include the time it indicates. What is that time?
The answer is 3:49
